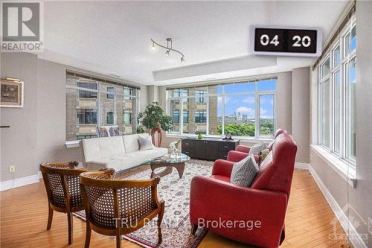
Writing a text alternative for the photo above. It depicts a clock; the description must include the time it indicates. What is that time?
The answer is 4:20
